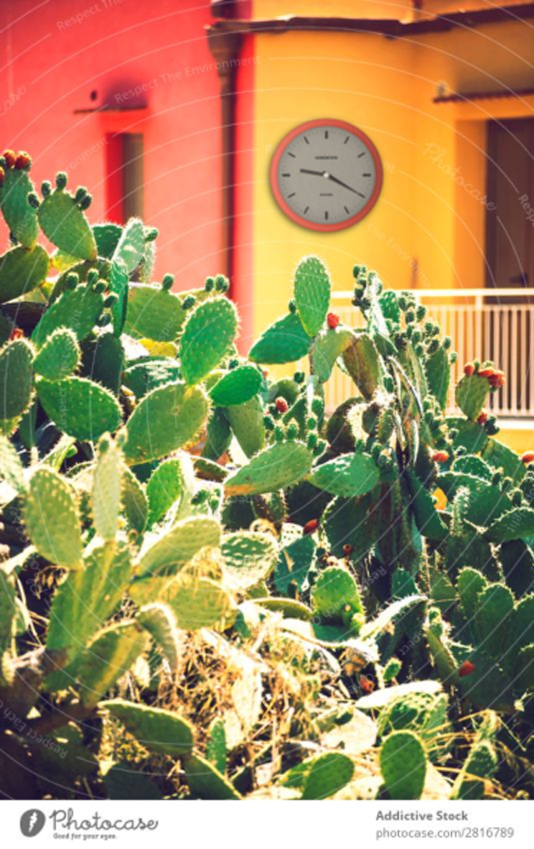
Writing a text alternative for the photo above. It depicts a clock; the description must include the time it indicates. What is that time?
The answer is 9:20
